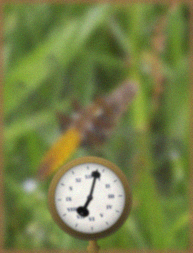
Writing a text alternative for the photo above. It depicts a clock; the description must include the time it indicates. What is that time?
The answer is 7:03
